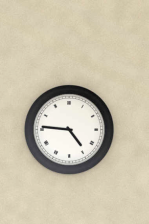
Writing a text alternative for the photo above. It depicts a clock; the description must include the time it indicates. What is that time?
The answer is 4:46
